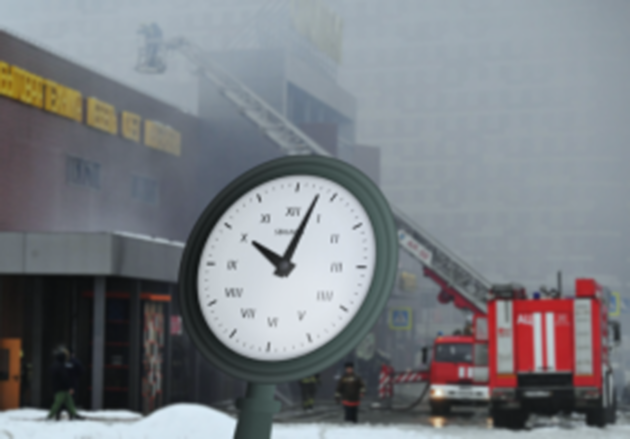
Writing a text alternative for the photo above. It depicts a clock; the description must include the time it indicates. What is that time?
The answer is 10:03
